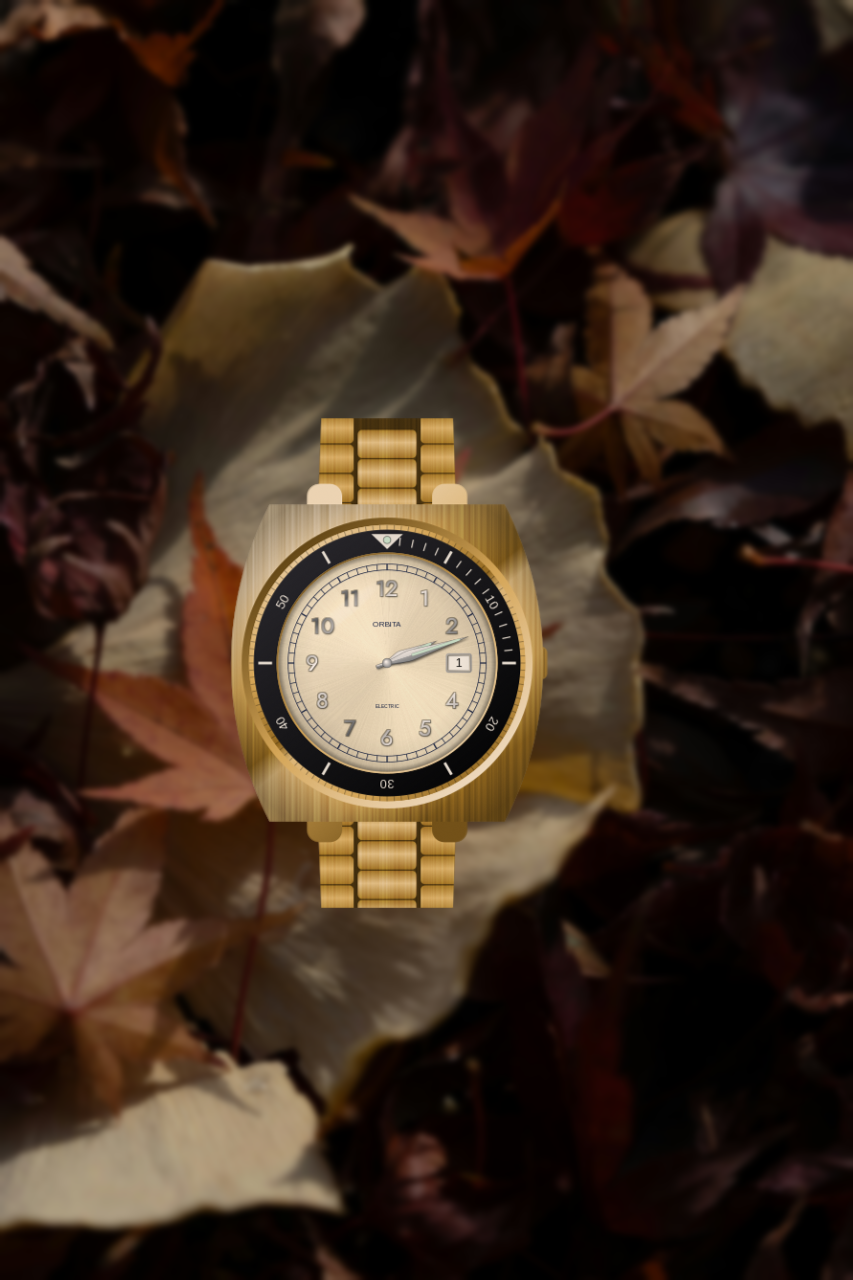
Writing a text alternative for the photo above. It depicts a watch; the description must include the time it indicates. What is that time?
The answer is 2:12
